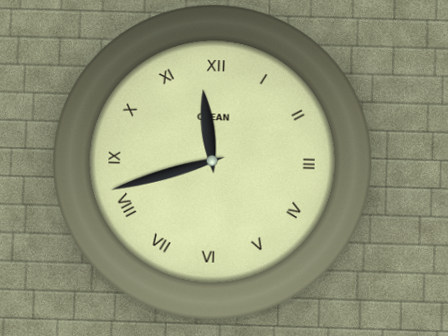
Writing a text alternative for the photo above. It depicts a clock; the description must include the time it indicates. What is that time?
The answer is 11:42
